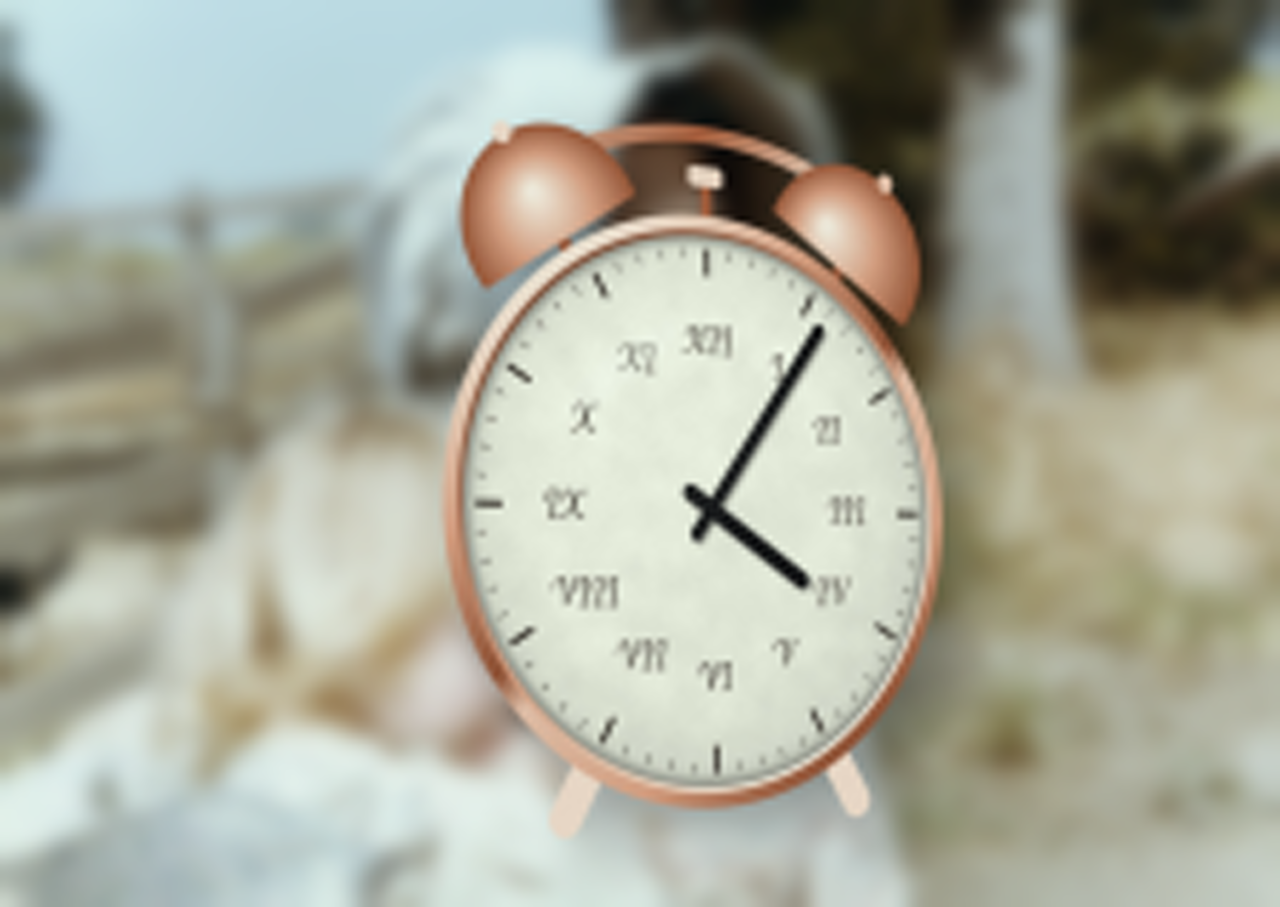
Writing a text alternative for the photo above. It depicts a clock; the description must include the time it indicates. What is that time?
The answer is 4:06
